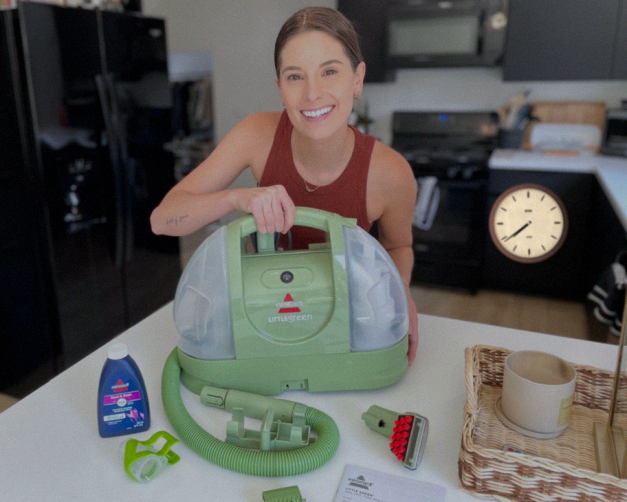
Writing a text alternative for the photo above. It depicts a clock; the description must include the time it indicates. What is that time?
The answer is 7:39
